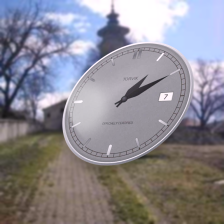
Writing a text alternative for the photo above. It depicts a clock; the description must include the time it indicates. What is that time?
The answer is 1:10
